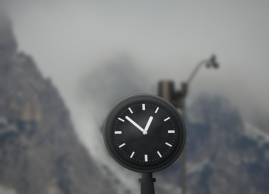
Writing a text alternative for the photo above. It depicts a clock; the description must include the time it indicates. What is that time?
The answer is 12:52
